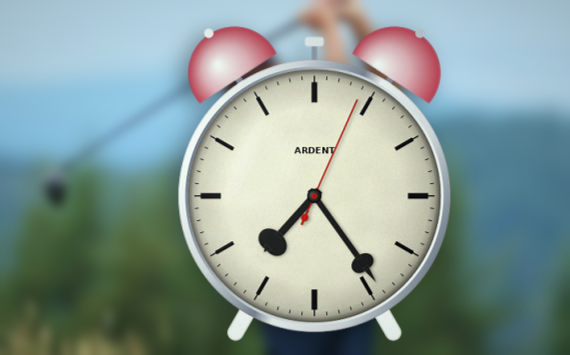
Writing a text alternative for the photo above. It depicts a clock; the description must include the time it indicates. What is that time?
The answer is 7:24:04
